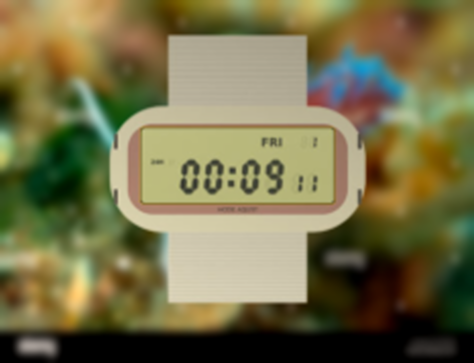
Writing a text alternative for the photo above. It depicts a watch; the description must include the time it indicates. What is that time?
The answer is 0:09:11
